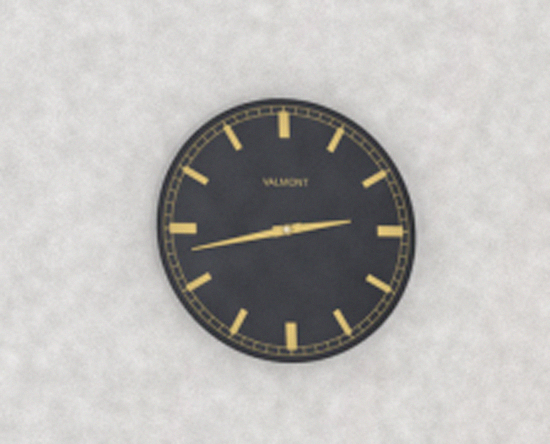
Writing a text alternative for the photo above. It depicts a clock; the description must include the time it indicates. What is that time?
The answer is 2:43
